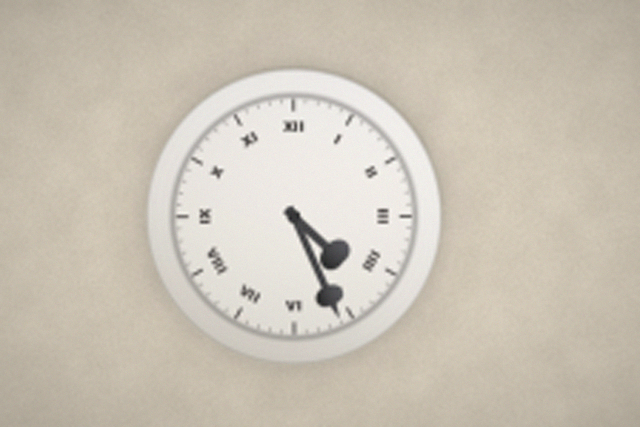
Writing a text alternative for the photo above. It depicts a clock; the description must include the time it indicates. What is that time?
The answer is 4:26
